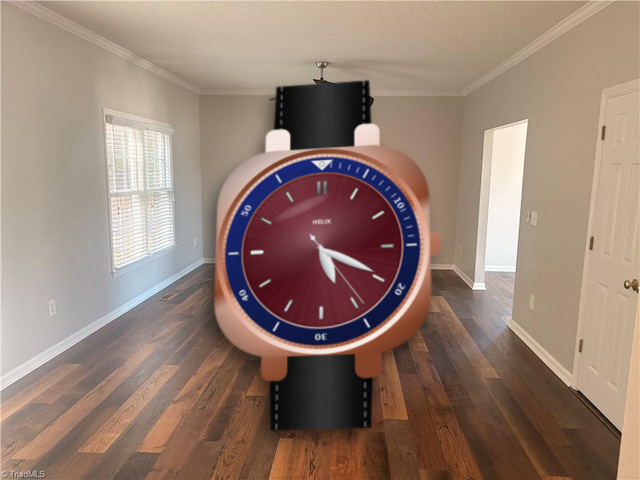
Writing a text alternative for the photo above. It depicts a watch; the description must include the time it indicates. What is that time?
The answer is 5:19:24
